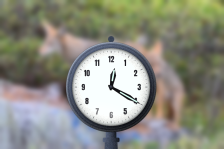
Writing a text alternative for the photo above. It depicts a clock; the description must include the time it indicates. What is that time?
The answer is 12:20
